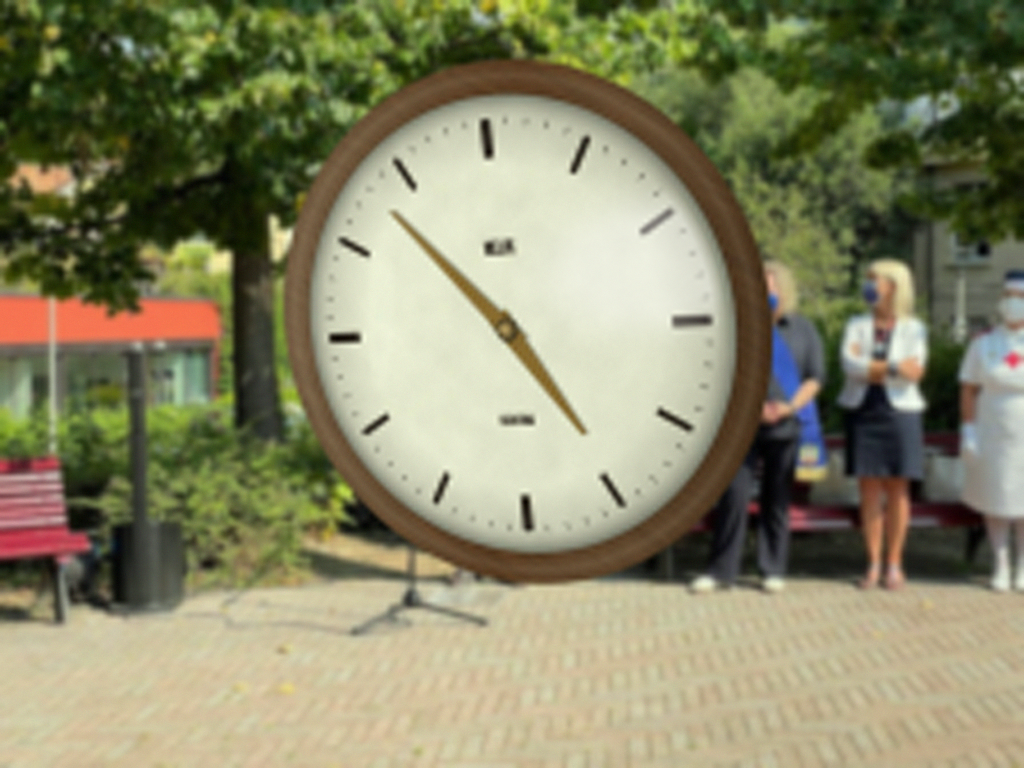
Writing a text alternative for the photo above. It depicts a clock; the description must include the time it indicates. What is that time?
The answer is 4:53
